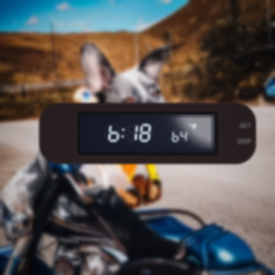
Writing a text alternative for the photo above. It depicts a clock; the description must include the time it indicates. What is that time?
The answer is 6:18
